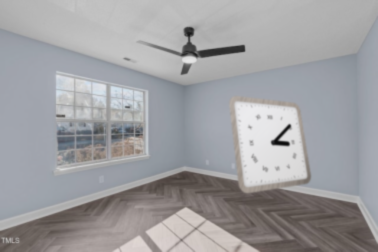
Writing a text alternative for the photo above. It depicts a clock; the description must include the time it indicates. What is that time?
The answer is 3:09
